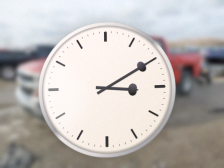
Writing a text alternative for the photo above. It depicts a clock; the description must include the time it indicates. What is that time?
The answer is 3:10
